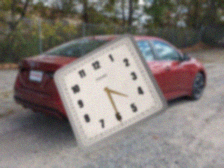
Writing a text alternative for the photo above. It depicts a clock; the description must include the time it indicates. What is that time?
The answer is 4:30
